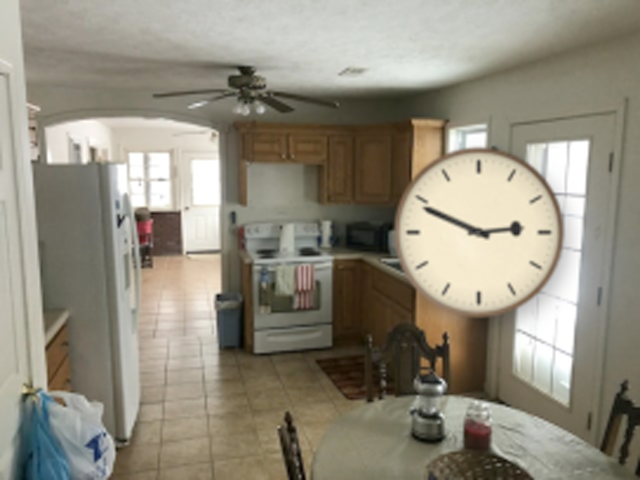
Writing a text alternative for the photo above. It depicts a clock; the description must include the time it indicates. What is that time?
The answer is 2:49
